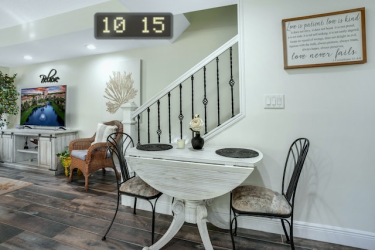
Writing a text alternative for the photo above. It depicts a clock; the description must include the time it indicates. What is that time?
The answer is 10:15
